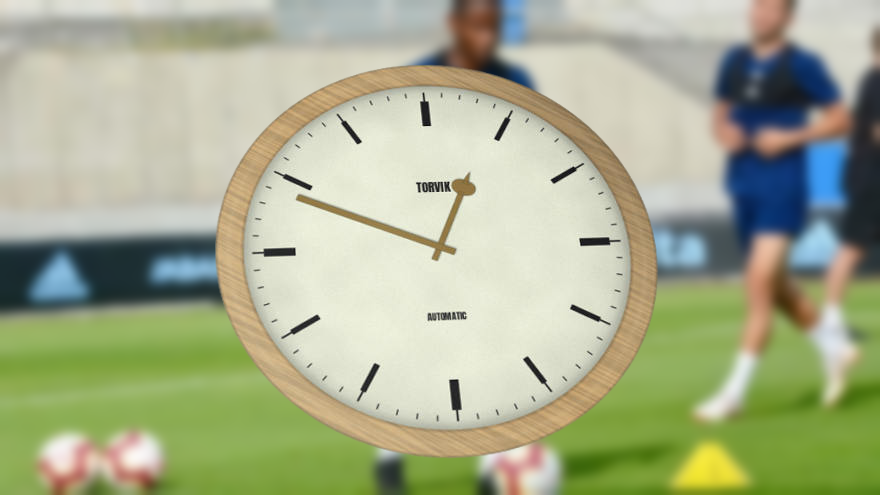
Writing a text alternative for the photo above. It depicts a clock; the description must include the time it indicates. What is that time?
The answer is 12:49
